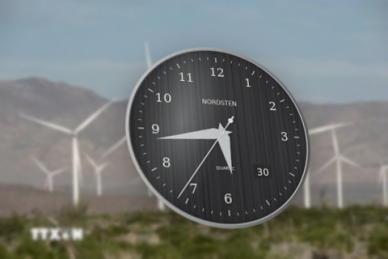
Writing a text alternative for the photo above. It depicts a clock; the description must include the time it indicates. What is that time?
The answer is 5:43:36
